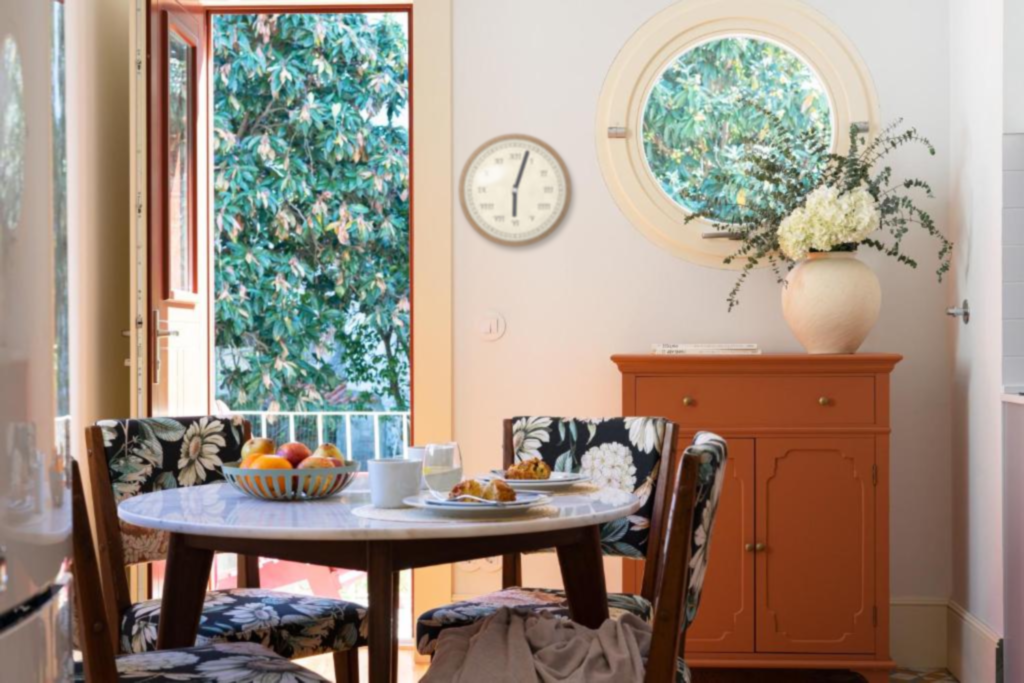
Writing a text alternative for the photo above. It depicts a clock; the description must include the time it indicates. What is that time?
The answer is 6:03
